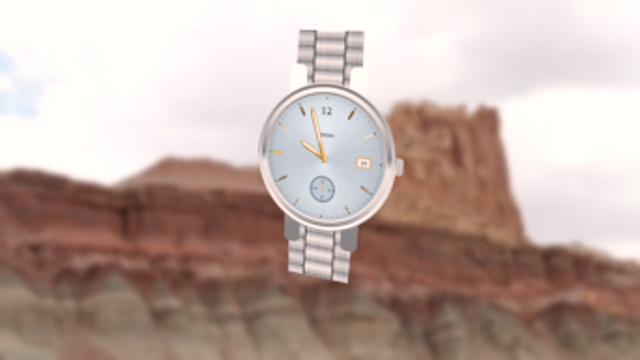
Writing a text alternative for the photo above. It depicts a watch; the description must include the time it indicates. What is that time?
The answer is 9:57
